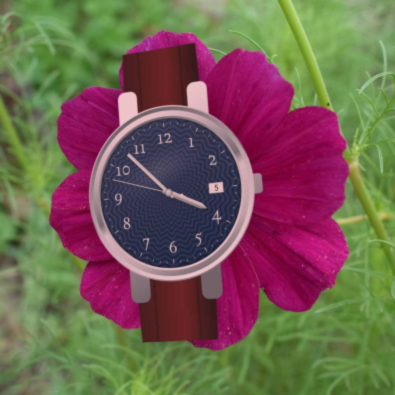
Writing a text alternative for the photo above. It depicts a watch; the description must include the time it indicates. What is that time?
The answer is 3:52:48
